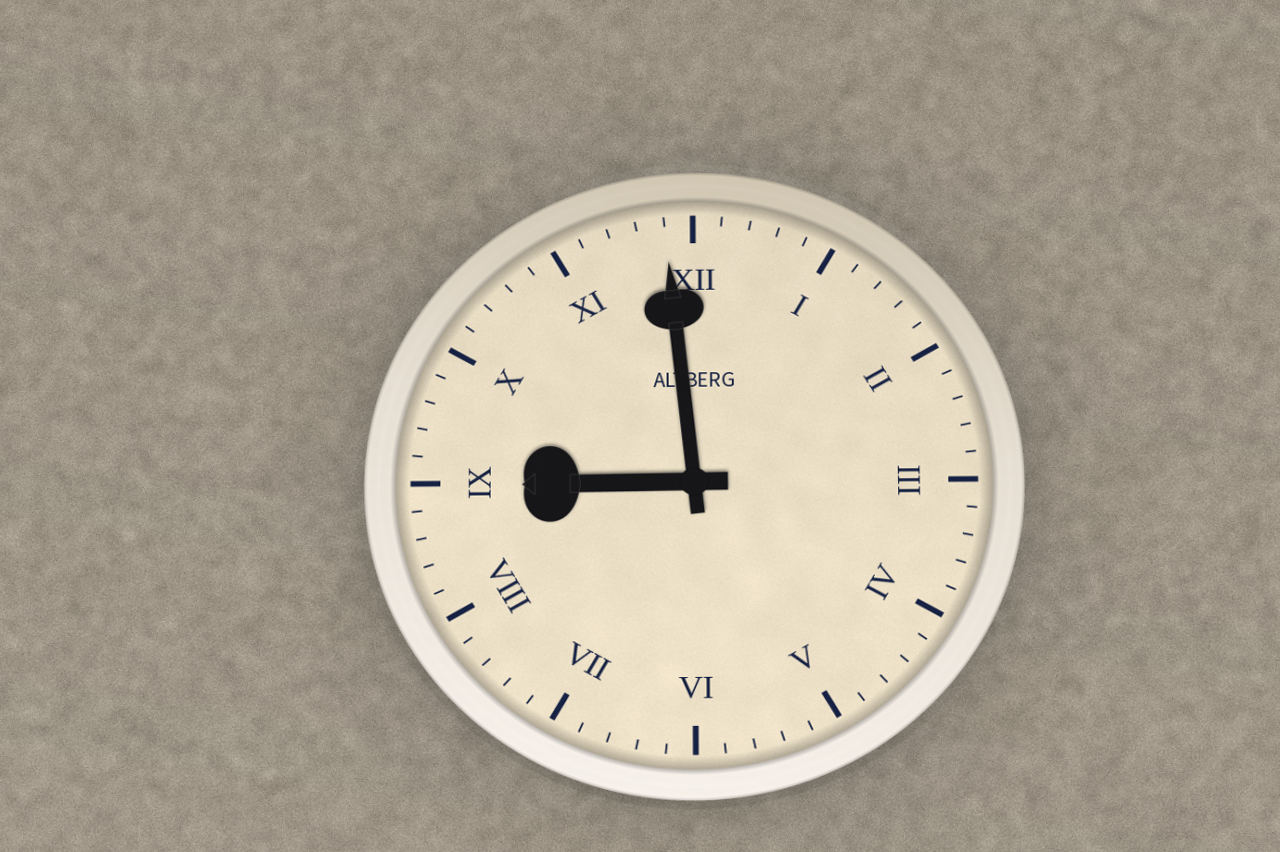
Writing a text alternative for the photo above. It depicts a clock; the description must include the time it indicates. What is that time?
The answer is 8:59
